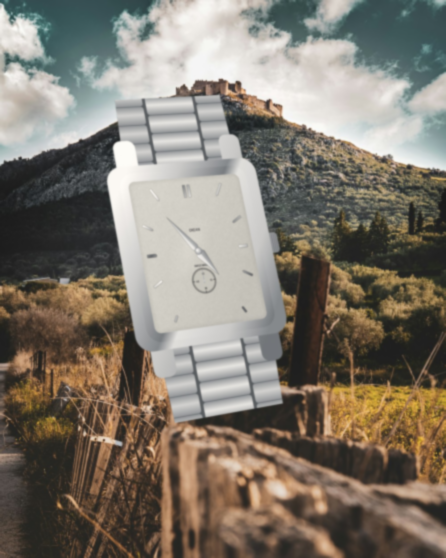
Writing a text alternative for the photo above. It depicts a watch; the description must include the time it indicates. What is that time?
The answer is 4:54
